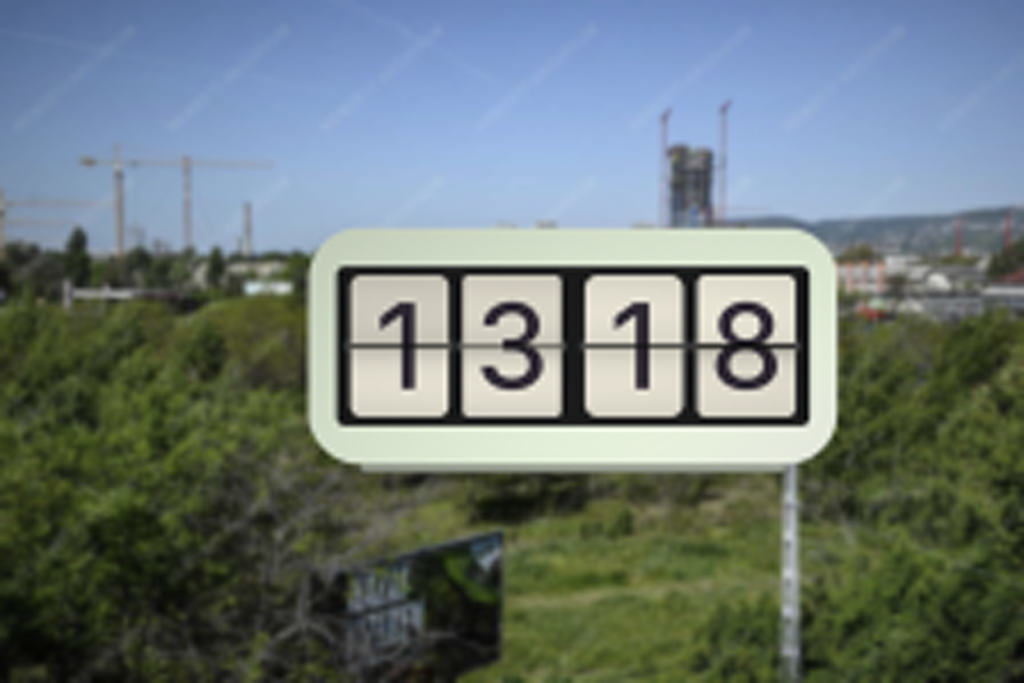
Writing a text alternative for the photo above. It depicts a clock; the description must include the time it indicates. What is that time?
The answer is 13:18
